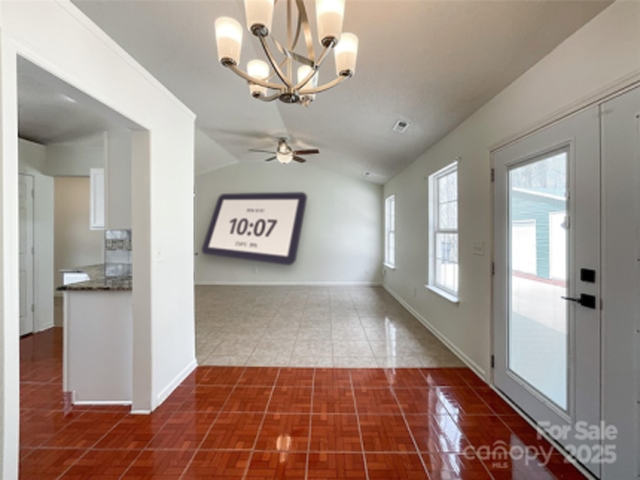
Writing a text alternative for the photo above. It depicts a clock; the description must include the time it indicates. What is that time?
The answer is 10:07
